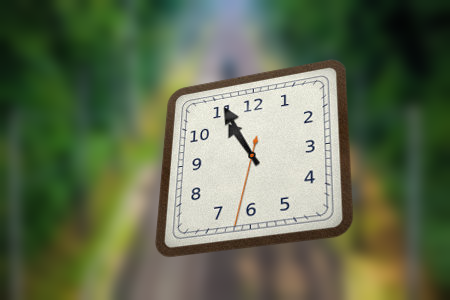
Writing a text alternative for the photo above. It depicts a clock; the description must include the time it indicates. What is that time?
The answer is 10:55:32
